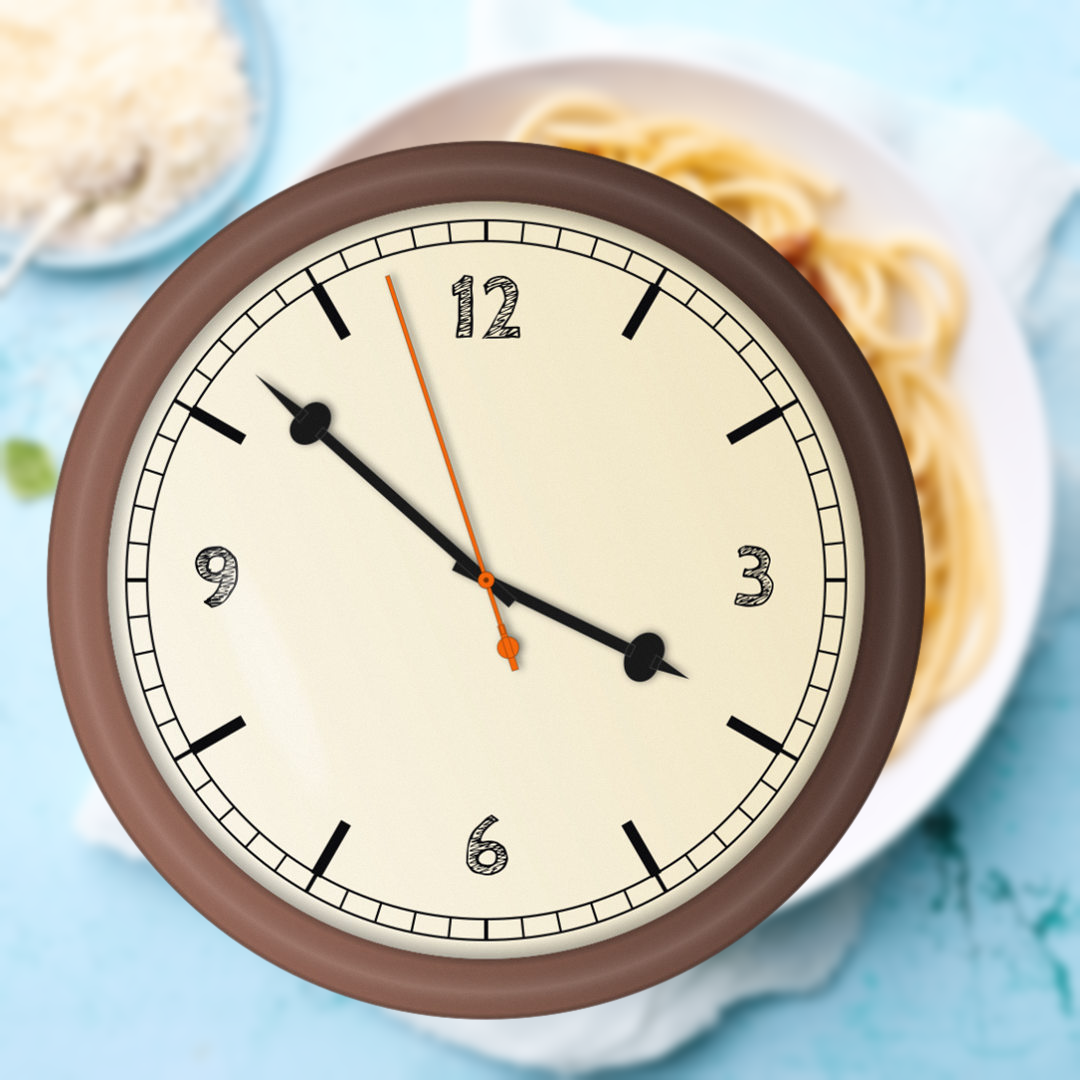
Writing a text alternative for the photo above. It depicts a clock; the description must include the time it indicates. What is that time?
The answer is 3:51:57
